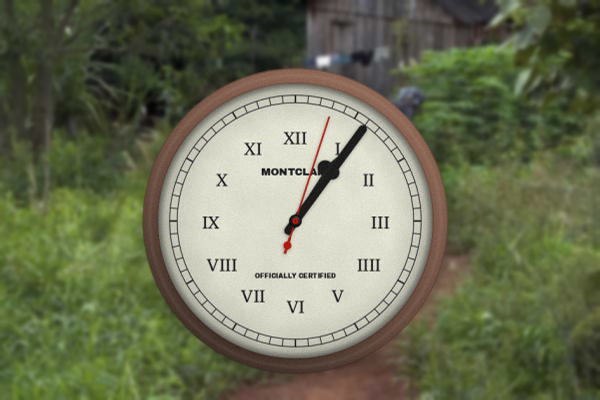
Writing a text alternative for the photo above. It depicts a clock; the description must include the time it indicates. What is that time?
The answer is 1:06:03
